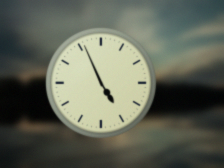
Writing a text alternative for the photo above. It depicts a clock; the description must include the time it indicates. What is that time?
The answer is 4:56
